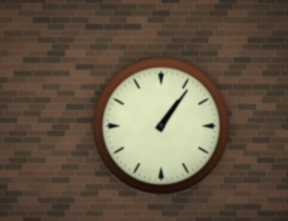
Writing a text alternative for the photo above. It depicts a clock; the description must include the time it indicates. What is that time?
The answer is 1:06
